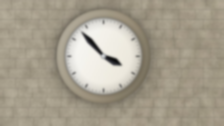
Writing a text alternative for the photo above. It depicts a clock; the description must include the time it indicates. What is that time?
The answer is 3:53
